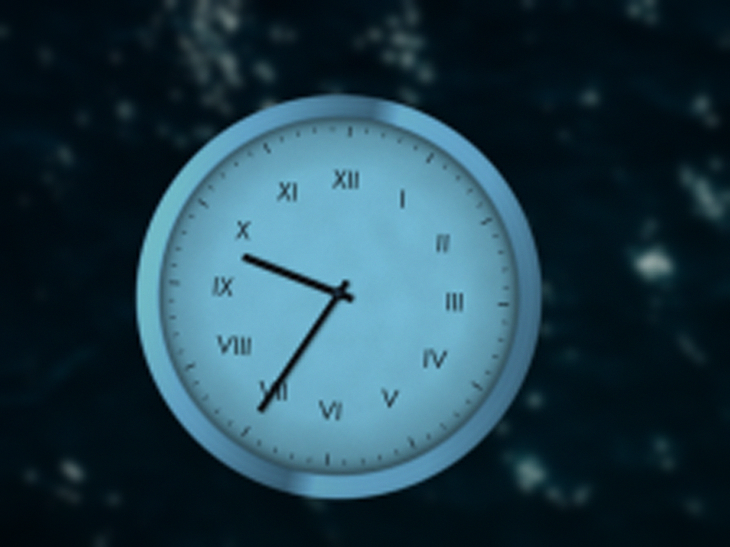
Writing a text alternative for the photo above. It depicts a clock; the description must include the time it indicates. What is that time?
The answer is 9:35
